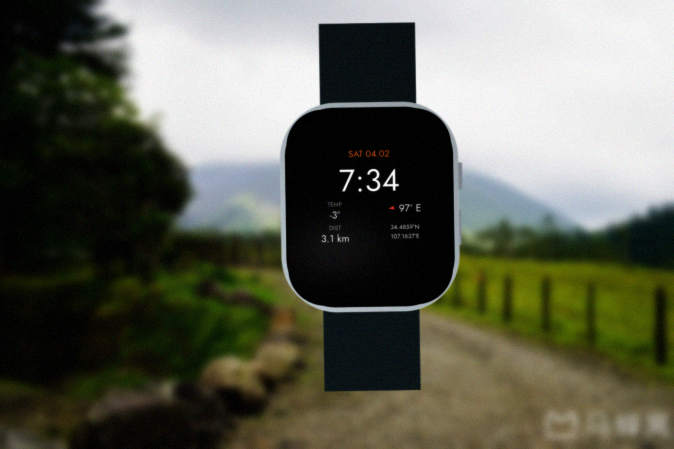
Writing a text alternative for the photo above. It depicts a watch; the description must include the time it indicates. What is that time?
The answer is 7:34
